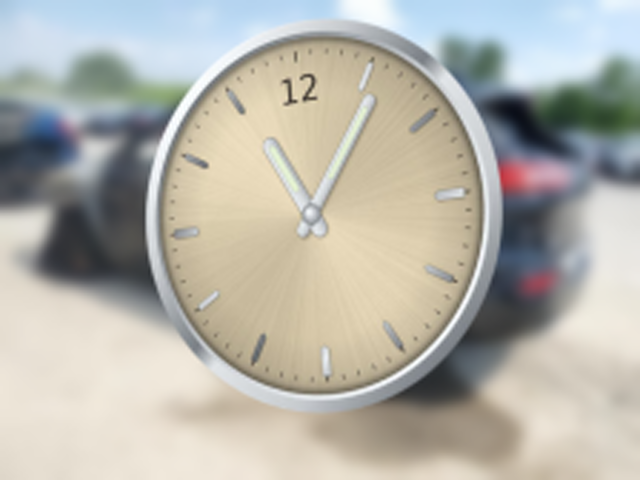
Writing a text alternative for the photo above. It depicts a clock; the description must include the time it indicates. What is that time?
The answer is 11:06
